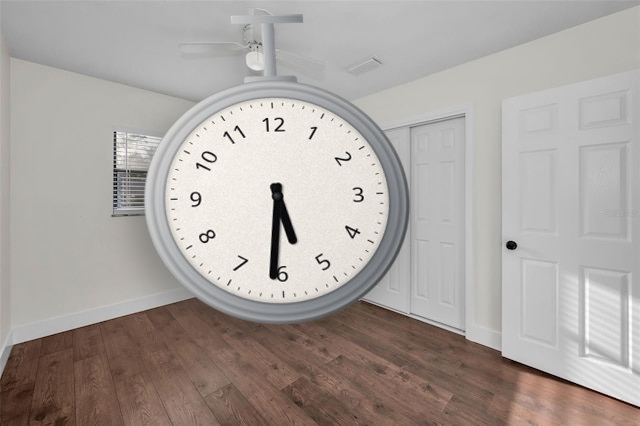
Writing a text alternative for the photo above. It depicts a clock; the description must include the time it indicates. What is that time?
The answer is 5:31
